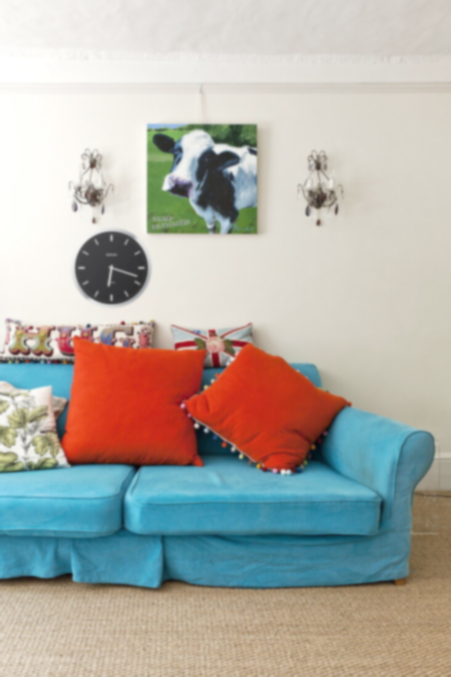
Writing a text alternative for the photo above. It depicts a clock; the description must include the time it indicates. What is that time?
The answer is 6:18
